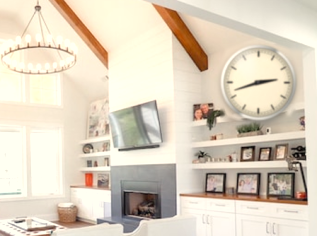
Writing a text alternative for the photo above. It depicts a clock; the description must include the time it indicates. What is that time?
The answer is 2:42
